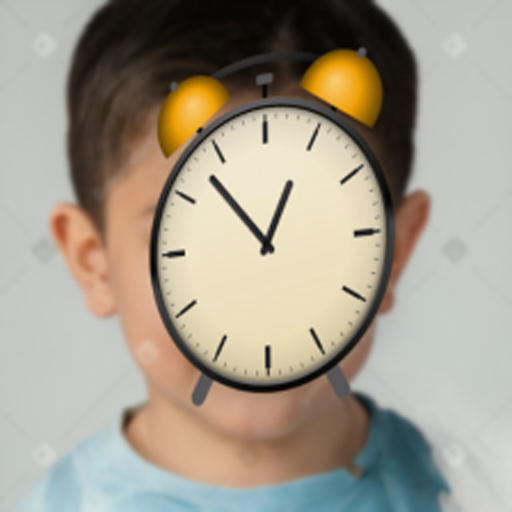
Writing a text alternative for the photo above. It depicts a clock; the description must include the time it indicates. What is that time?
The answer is 12:53
